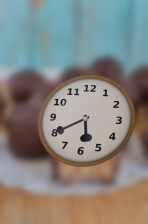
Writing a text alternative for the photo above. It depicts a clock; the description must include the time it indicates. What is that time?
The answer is 5:40
